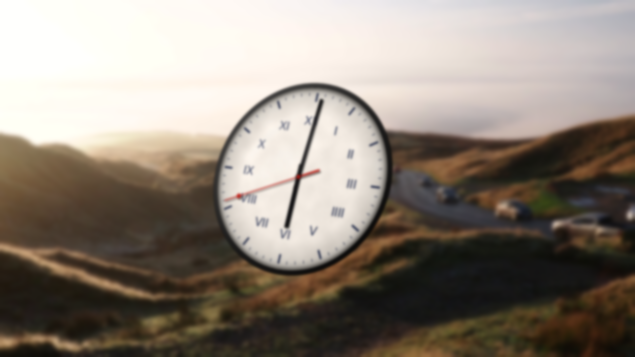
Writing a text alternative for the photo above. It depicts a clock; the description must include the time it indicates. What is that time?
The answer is 6:00:41
